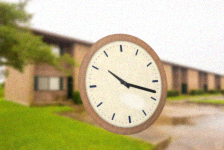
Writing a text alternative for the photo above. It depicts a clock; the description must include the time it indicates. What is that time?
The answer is 10:18
